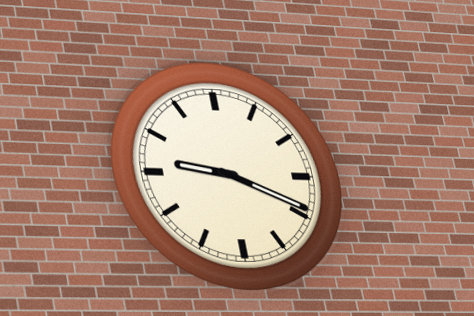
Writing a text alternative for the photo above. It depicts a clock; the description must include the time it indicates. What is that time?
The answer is 9:19
